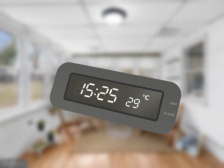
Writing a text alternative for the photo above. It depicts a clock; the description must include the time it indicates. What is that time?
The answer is 15:25
